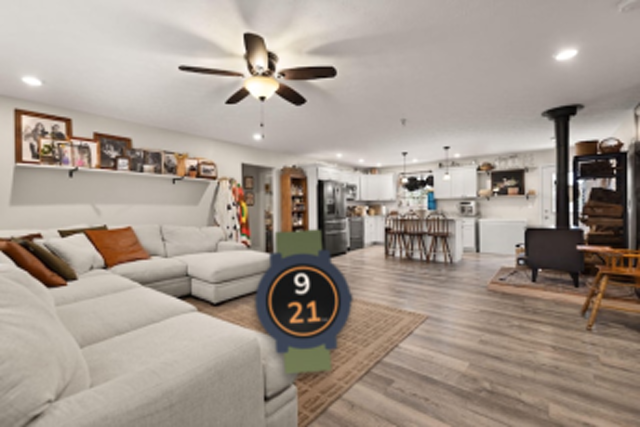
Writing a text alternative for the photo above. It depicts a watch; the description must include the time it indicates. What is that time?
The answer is 9:21
